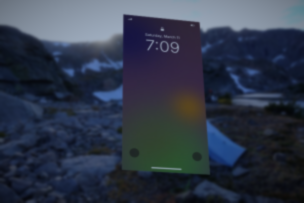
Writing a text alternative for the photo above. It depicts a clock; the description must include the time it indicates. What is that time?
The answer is 7:09
